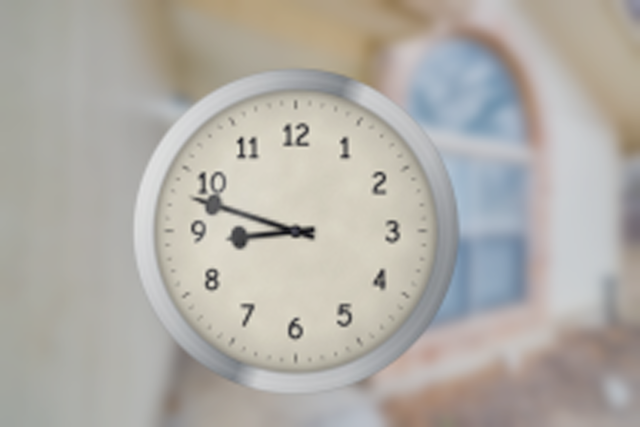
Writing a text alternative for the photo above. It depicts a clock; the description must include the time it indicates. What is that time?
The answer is 8:48
